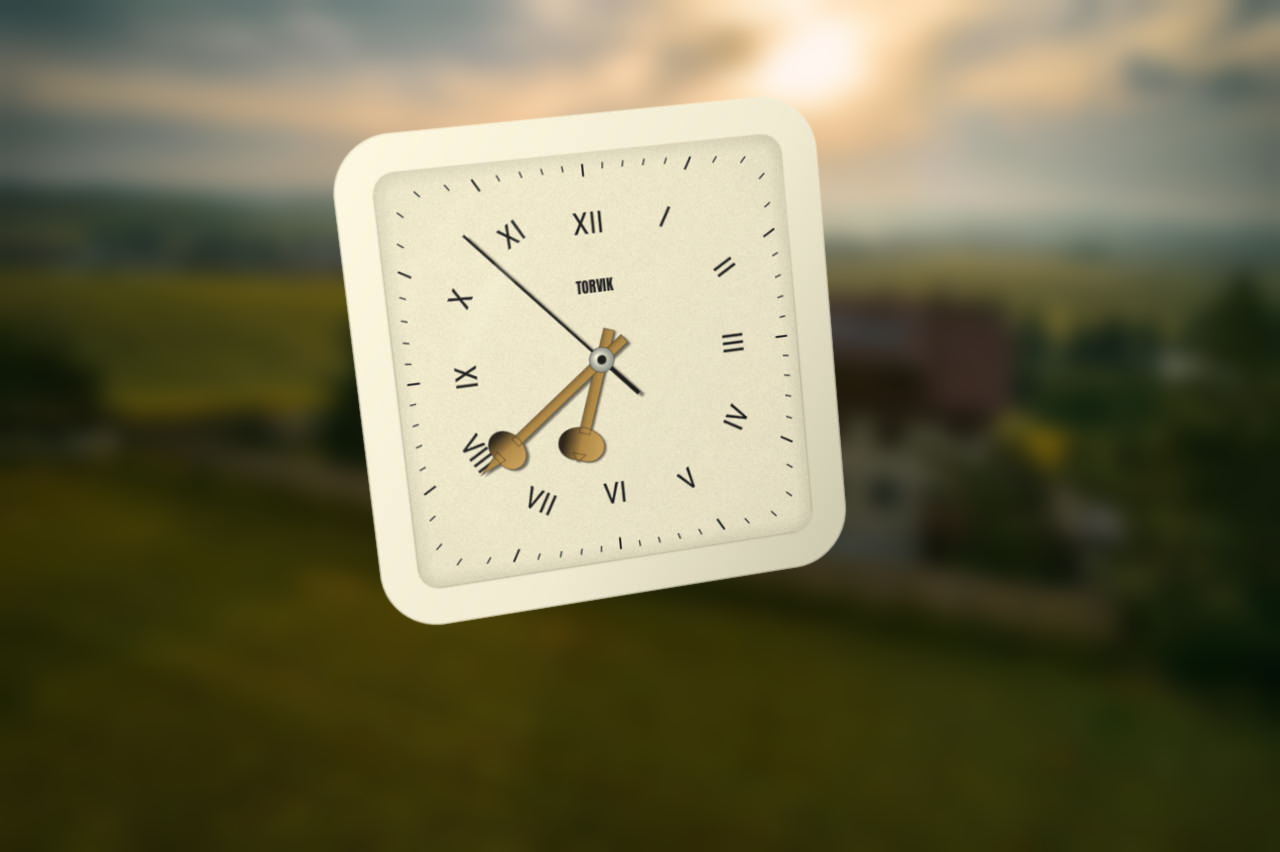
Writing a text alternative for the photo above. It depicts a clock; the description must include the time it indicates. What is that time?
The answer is 6:38:53
